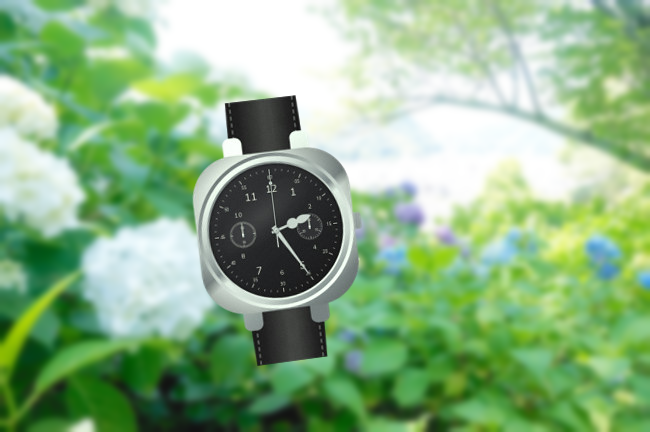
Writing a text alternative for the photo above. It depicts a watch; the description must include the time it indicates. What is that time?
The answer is 2:25
